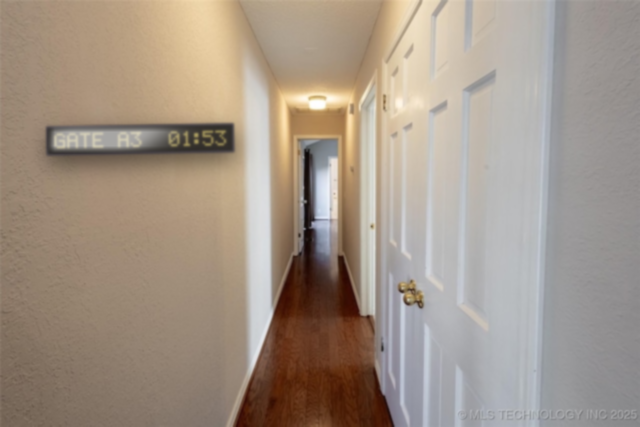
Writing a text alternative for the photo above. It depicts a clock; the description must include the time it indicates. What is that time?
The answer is 1:53
